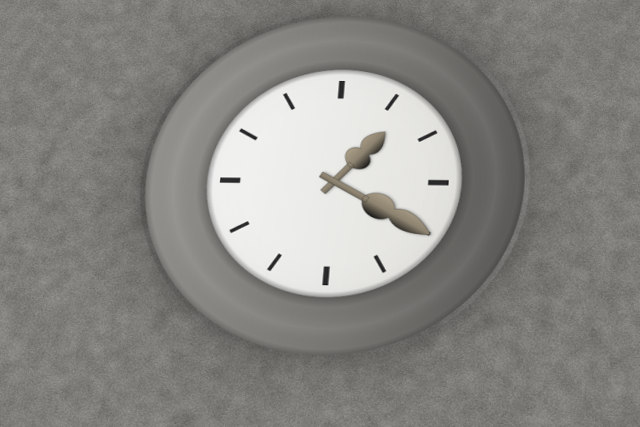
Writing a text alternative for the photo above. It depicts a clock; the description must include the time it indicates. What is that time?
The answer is 1:20
